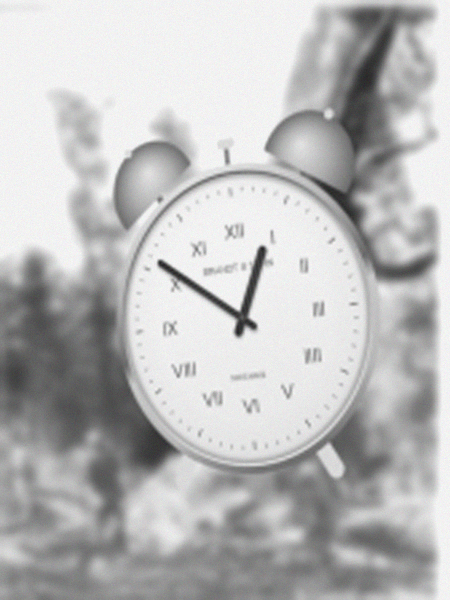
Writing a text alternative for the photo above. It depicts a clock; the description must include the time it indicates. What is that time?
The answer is 12:51
